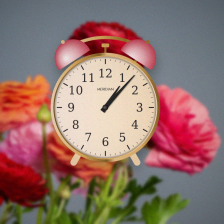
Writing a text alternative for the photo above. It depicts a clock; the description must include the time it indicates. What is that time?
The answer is 1:07
